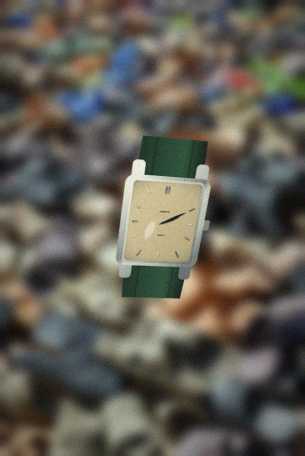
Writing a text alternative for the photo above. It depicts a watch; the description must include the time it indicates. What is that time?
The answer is 2:10
